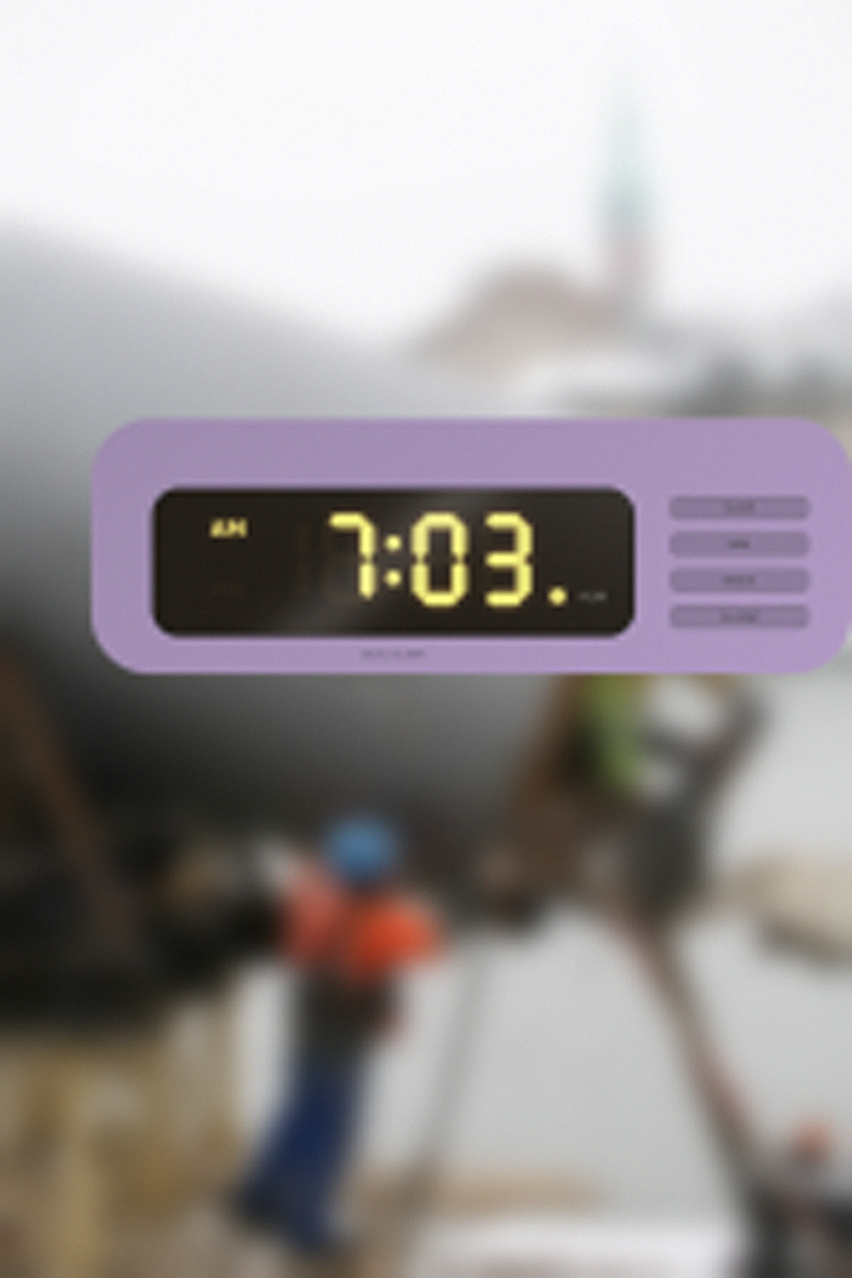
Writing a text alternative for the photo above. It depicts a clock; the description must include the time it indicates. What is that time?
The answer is 7:03
